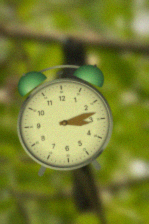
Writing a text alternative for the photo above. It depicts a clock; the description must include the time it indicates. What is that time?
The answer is 3:13
